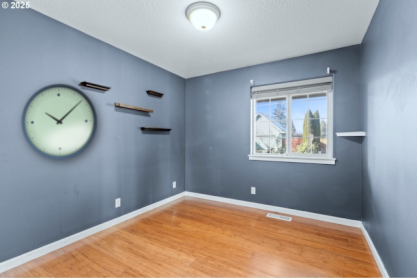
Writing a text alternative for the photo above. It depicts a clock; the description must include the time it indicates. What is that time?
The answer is 10:08
